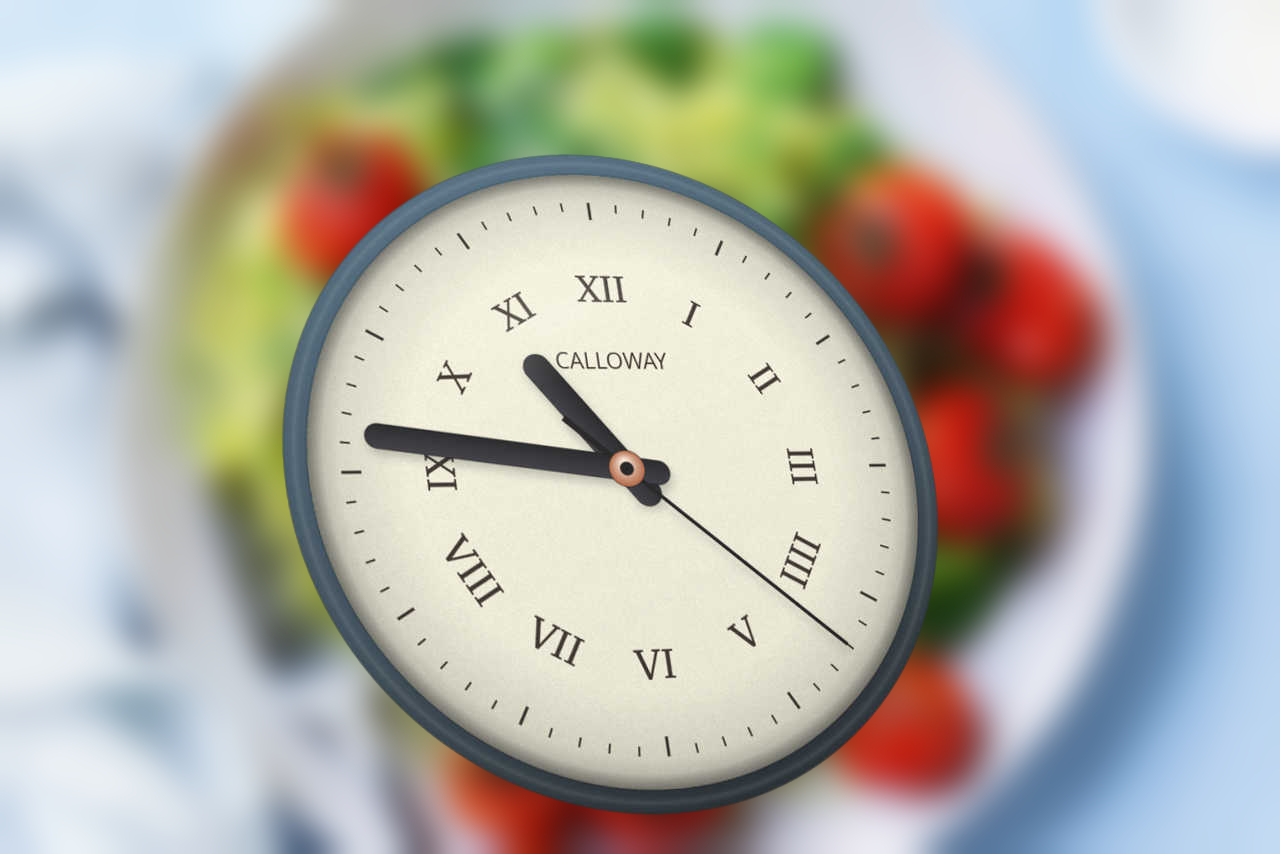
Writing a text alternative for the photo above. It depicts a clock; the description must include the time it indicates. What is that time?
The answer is 10:46:22
